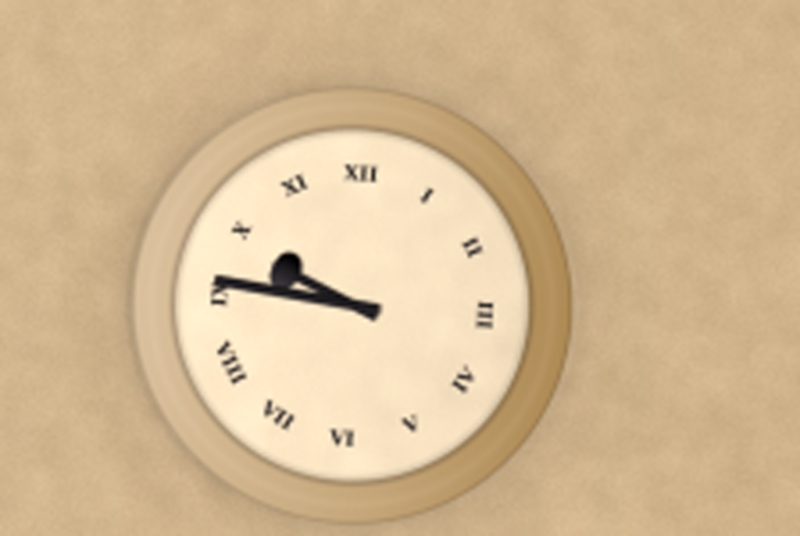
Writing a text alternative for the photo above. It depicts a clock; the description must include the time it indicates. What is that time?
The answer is 9:46
